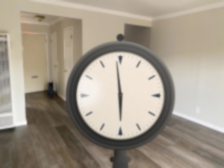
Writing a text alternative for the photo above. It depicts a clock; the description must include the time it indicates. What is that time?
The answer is 5:59
